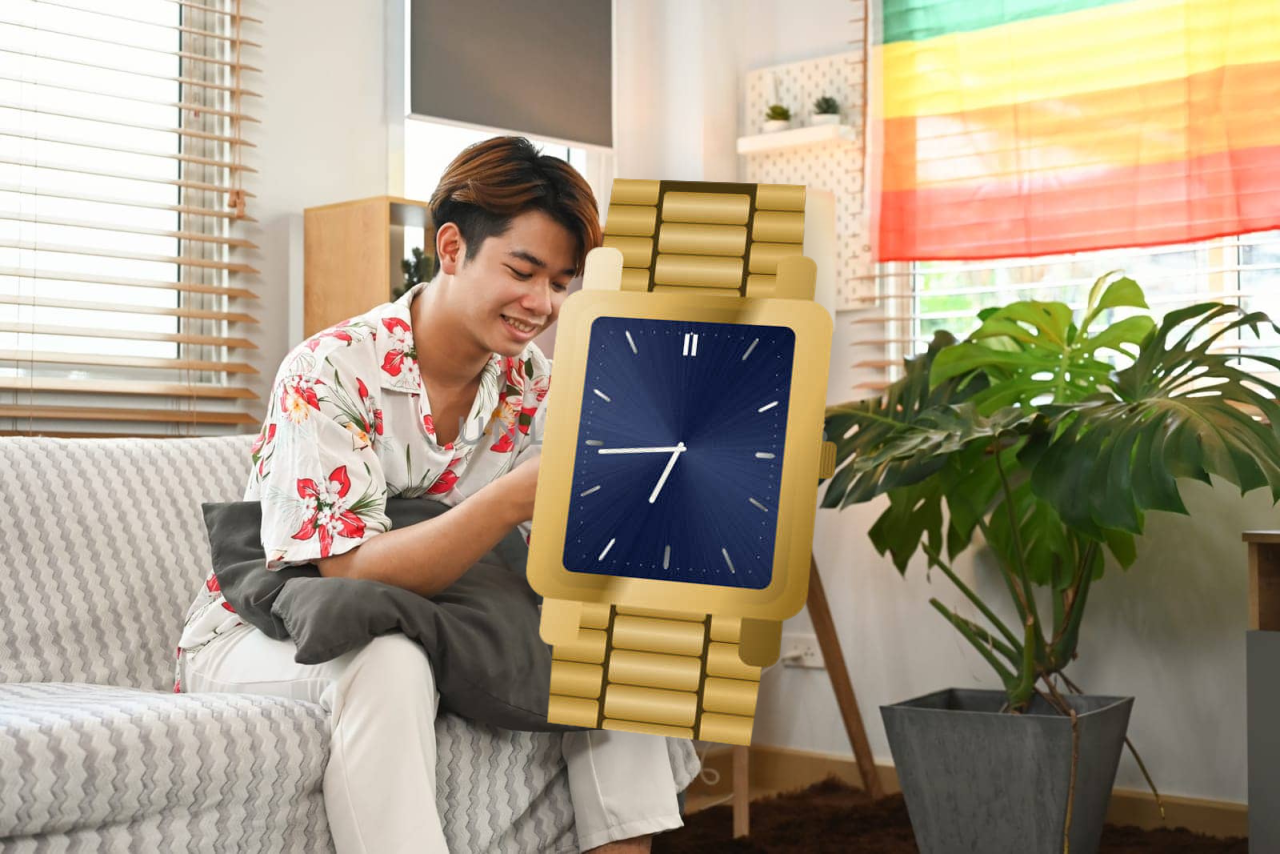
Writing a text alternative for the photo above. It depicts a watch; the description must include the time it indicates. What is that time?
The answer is 6:44
